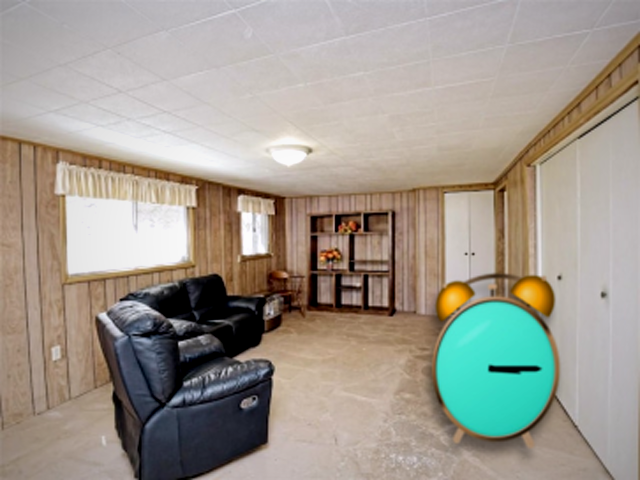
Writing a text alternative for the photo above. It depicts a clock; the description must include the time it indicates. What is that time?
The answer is 3:15
